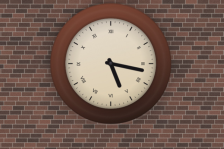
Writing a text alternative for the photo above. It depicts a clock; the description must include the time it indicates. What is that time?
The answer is 5:17
